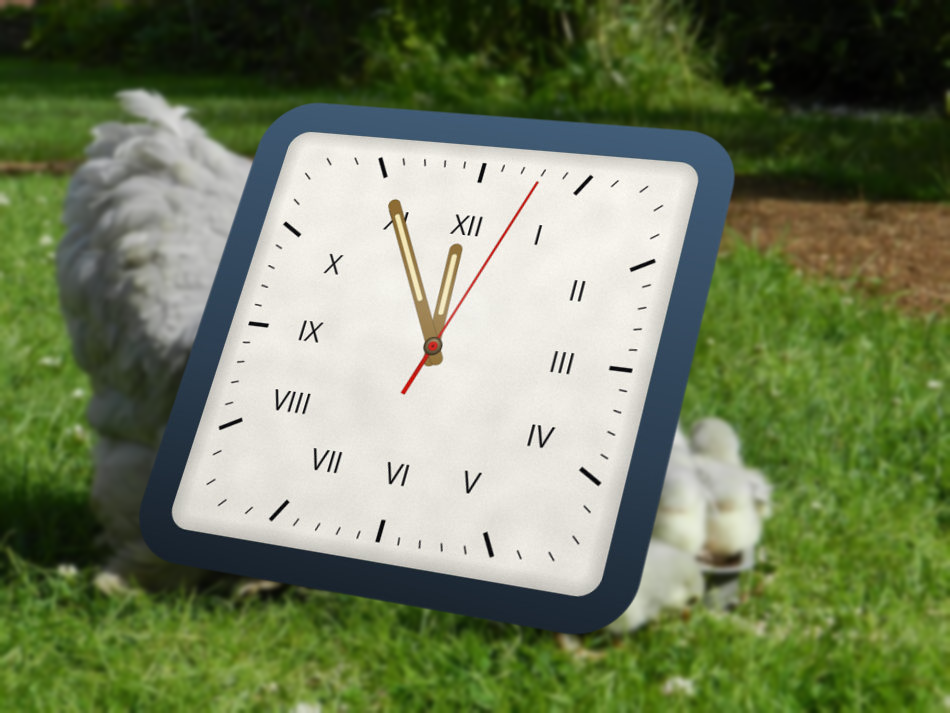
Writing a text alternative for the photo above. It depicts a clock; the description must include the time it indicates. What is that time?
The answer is 11:55:03
